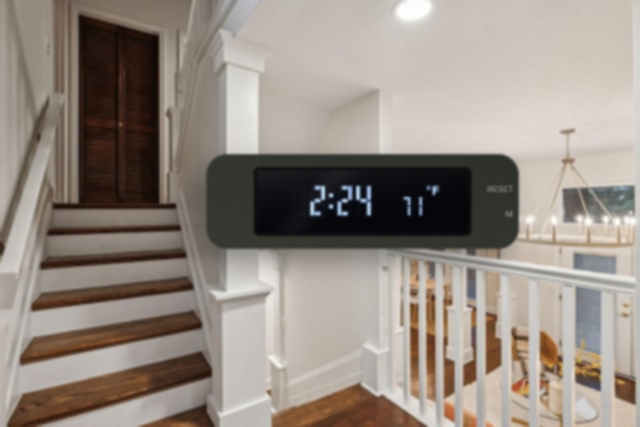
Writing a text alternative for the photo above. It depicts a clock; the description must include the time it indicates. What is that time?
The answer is 2:24
